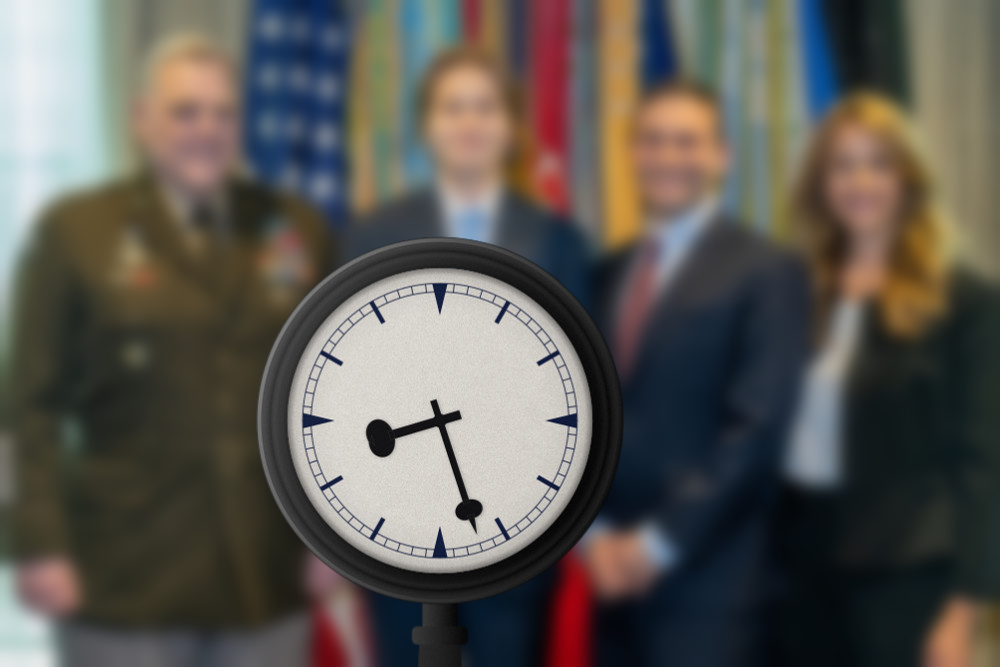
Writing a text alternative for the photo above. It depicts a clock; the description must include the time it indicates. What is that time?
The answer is 8:27
